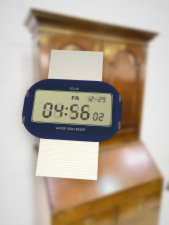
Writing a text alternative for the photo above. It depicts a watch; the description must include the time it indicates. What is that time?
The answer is 4:56
